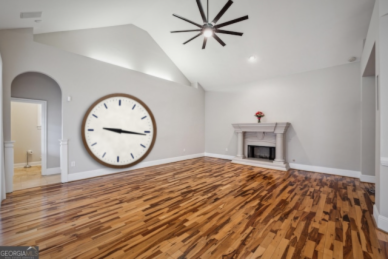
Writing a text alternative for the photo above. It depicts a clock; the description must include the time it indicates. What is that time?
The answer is 9:16
